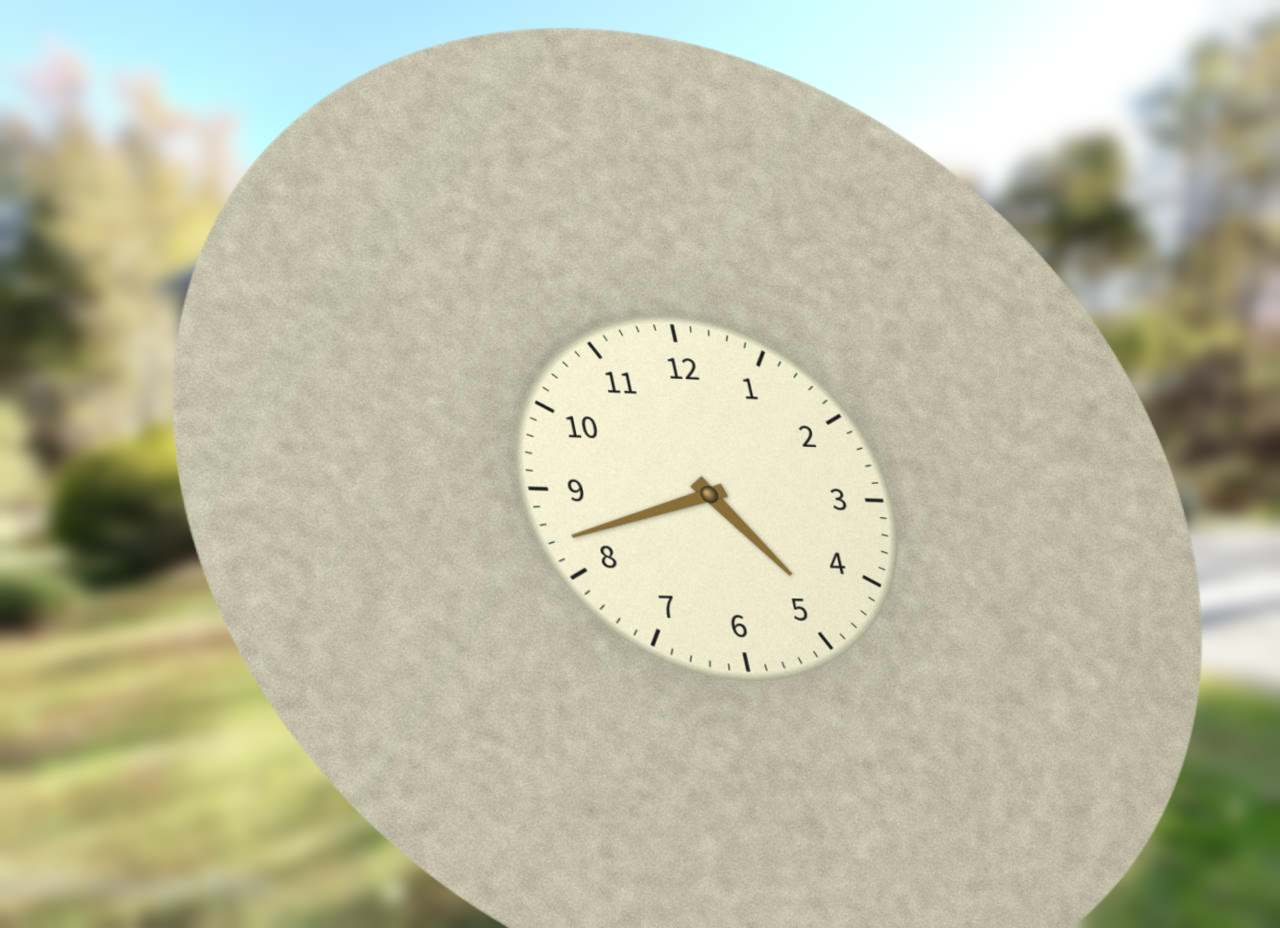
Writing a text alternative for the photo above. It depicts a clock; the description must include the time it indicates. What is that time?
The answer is 4:42
